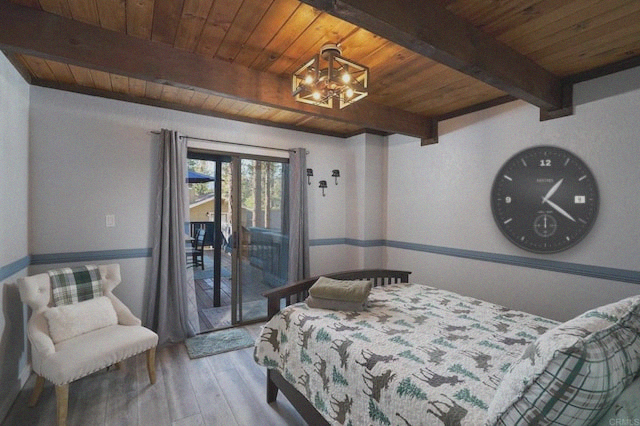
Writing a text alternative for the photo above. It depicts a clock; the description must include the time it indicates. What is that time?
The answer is 1:21
